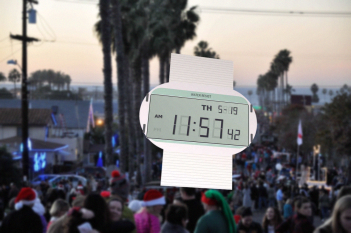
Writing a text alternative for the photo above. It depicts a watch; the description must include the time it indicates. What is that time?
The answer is 11:57:42
